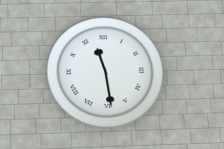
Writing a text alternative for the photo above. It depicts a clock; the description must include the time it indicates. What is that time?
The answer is 11:29
